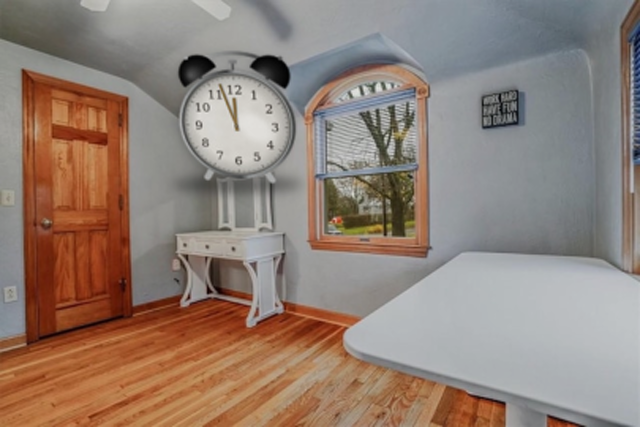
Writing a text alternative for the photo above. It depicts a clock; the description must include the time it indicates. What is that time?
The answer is 11:57
